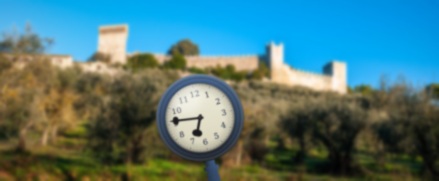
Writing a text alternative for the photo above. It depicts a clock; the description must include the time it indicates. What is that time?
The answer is 6:46
